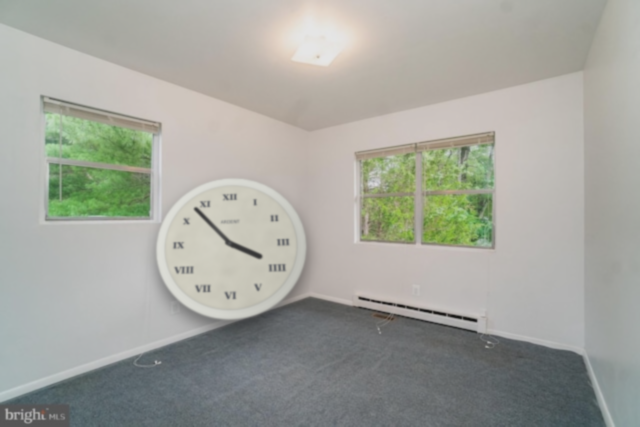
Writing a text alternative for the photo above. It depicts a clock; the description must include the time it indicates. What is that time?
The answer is 3:53
